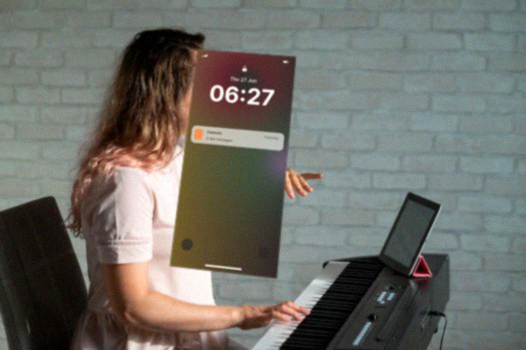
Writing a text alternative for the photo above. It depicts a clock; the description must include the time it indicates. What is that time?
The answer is 6:27
